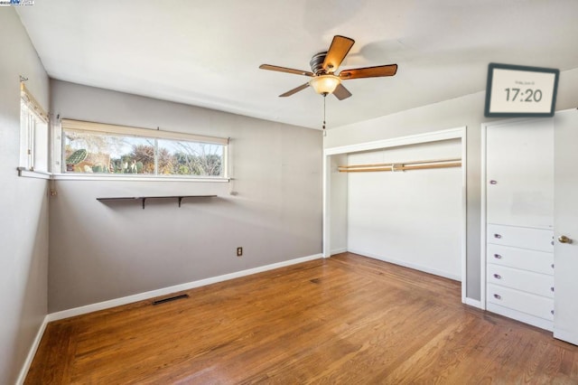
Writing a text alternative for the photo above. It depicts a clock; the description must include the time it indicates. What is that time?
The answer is 17:20
